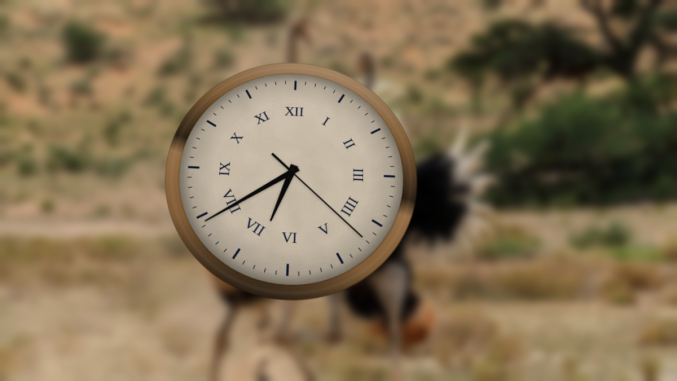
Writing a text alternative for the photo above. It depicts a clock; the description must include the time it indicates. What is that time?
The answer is 6:39:22
